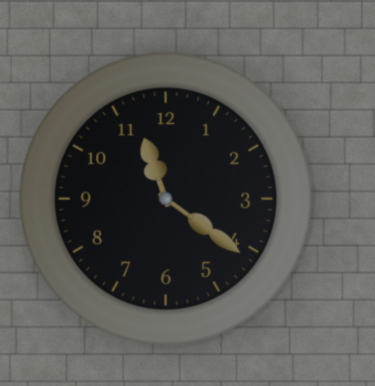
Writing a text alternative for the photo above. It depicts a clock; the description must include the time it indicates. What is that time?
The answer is 11:21
